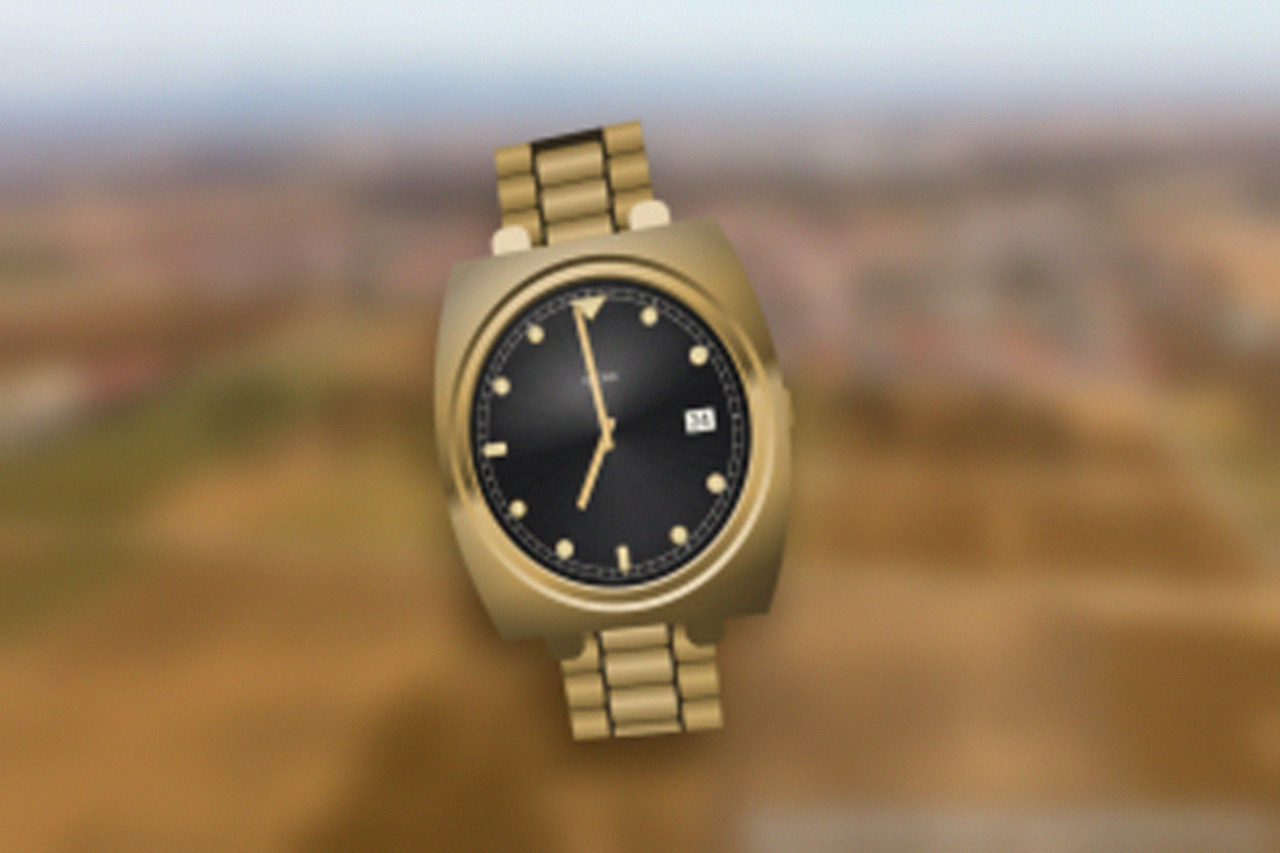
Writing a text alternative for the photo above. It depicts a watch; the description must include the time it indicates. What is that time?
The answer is 6:59
